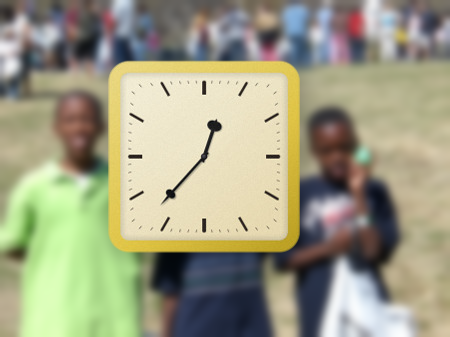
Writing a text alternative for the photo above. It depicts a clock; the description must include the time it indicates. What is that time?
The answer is 12:37
